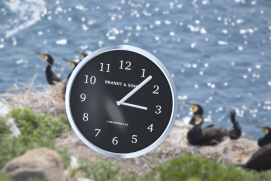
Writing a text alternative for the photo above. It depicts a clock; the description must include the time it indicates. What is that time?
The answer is 3:07
